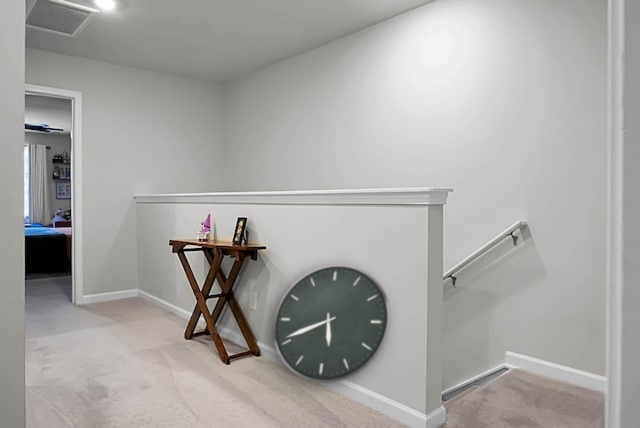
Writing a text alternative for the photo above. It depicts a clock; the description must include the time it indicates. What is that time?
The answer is 5:41
